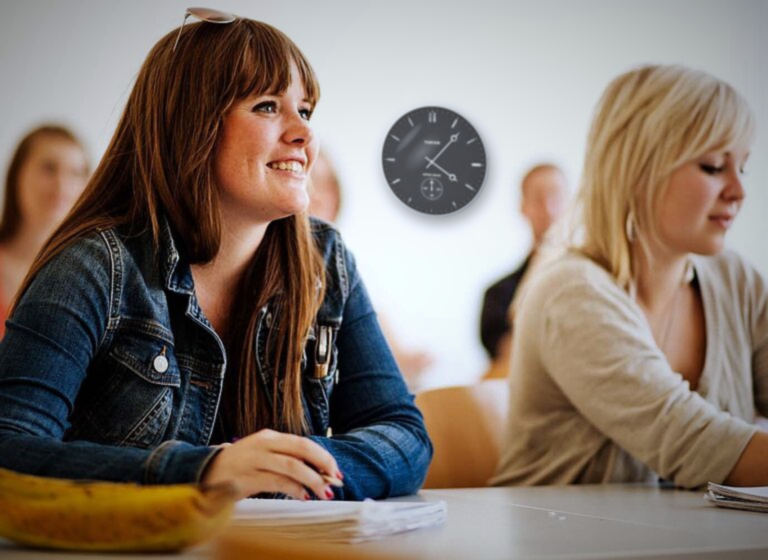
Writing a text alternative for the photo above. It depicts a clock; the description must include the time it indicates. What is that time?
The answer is 4:07
